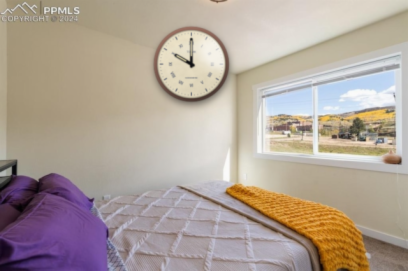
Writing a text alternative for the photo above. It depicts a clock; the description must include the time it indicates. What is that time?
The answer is 10:00
